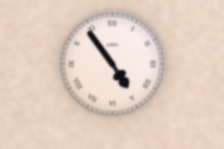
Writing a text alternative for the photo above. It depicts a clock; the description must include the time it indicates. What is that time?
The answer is 4:54
